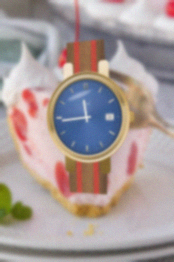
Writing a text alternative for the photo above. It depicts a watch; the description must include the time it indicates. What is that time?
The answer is 11:44
